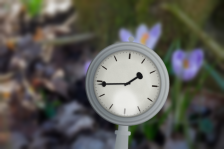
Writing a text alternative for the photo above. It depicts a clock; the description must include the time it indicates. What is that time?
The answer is 1:44
